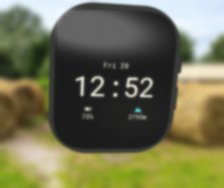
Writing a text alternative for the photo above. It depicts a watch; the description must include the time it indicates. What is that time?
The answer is 12:52
